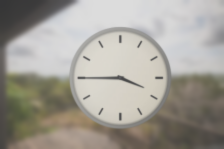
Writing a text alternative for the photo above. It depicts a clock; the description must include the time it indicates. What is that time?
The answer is 3:45
